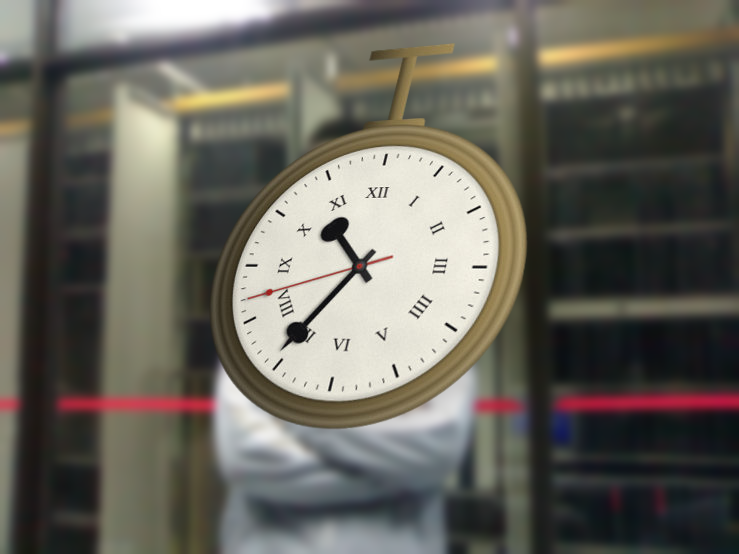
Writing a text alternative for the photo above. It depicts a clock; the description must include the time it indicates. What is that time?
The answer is 10:35:42
